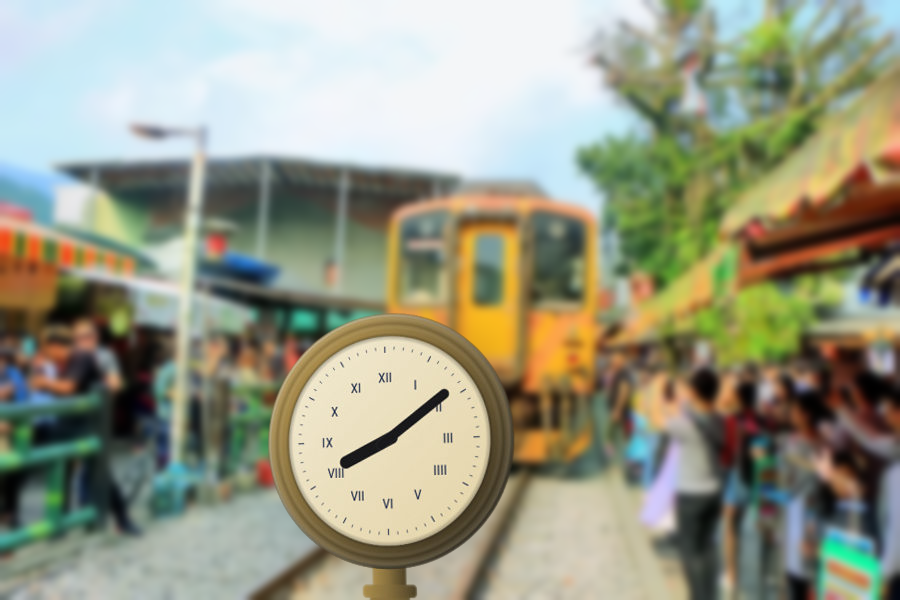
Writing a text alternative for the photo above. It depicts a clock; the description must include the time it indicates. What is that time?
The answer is 8:09
